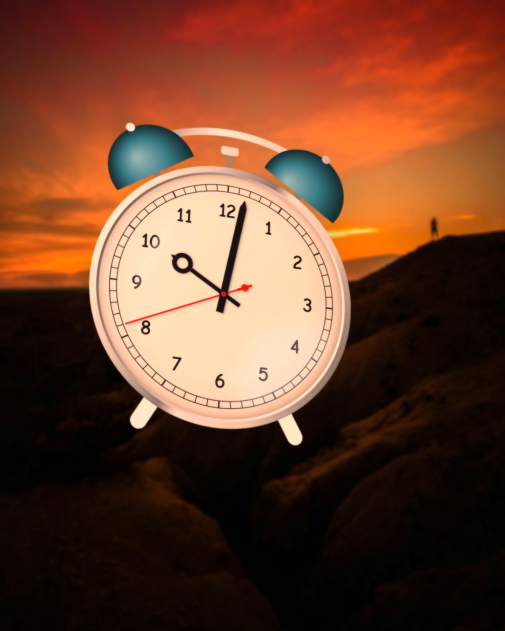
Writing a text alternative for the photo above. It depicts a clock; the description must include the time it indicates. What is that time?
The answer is 10:01:41
